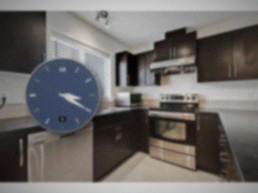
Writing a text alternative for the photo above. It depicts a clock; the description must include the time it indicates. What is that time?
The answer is 3:20
